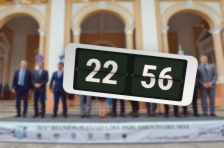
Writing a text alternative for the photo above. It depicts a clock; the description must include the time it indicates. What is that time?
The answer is 22:56
